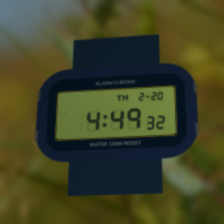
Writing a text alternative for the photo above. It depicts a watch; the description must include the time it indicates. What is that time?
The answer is 4:49:32
